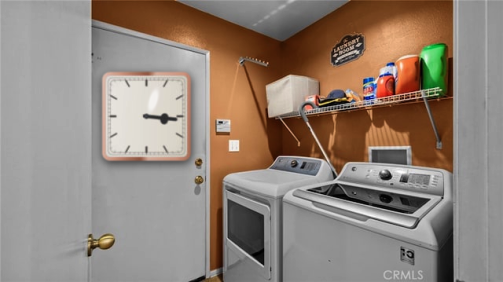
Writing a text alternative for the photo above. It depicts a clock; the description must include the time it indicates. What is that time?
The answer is 3:16
